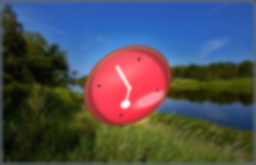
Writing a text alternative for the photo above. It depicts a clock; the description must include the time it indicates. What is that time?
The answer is 5:53
